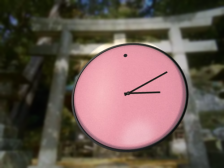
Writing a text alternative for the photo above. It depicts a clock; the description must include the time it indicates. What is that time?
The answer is 3:11
